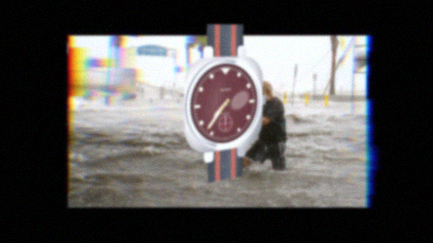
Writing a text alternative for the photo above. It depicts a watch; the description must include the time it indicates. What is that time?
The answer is 7:37
